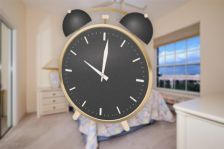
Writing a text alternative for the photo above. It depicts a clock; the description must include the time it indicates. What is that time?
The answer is 10:01
